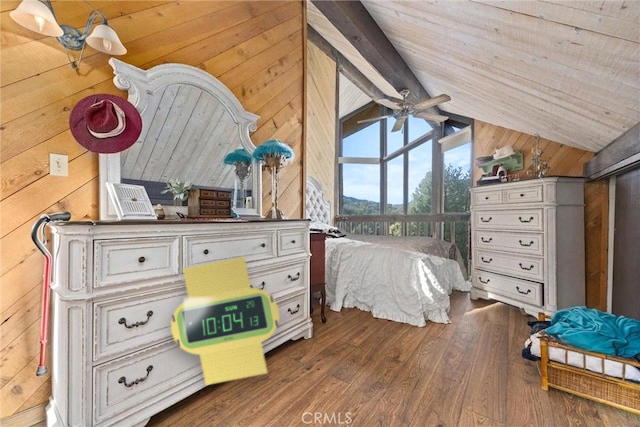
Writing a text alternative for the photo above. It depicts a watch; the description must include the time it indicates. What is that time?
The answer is 10:04
